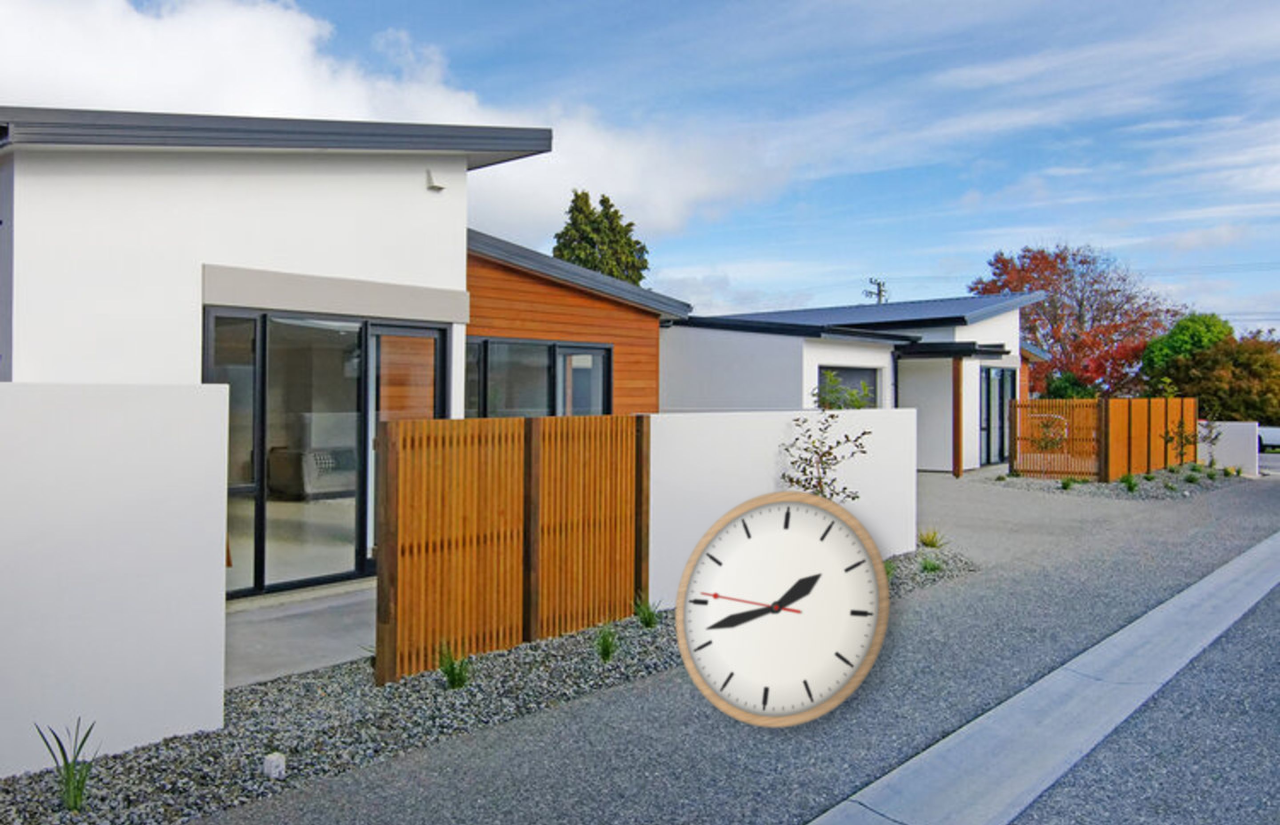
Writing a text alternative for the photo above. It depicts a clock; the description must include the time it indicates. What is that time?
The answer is 1:41:46
